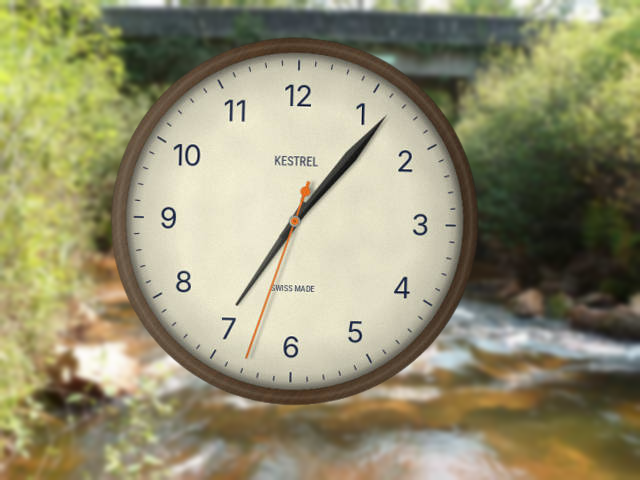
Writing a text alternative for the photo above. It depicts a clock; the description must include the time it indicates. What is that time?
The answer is 7:06:33
